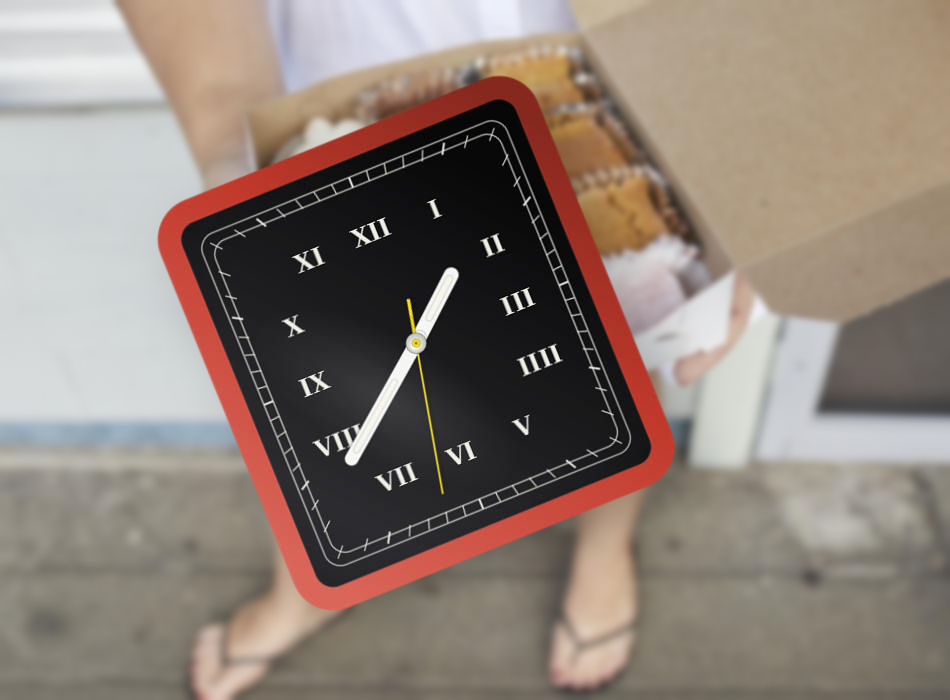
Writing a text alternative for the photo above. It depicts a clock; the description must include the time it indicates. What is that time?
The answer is 1:38:32
